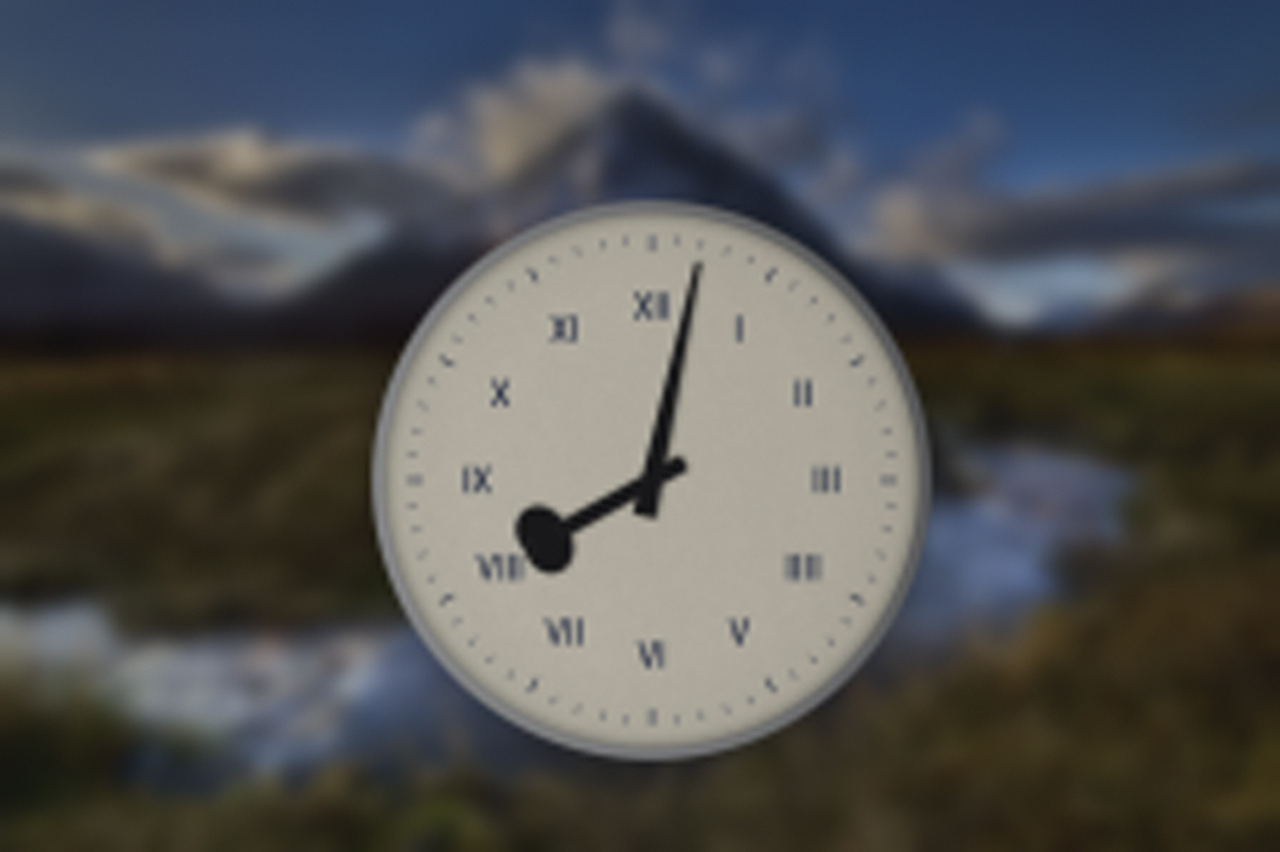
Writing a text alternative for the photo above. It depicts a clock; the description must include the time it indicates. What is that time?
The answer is 8:02
